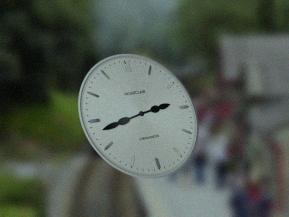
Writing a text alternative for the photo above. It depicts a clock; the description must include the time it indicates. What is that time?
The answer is 2:43
